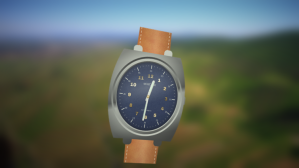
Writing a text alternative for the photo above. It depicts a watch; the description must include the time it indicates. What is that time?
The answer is 12:31
